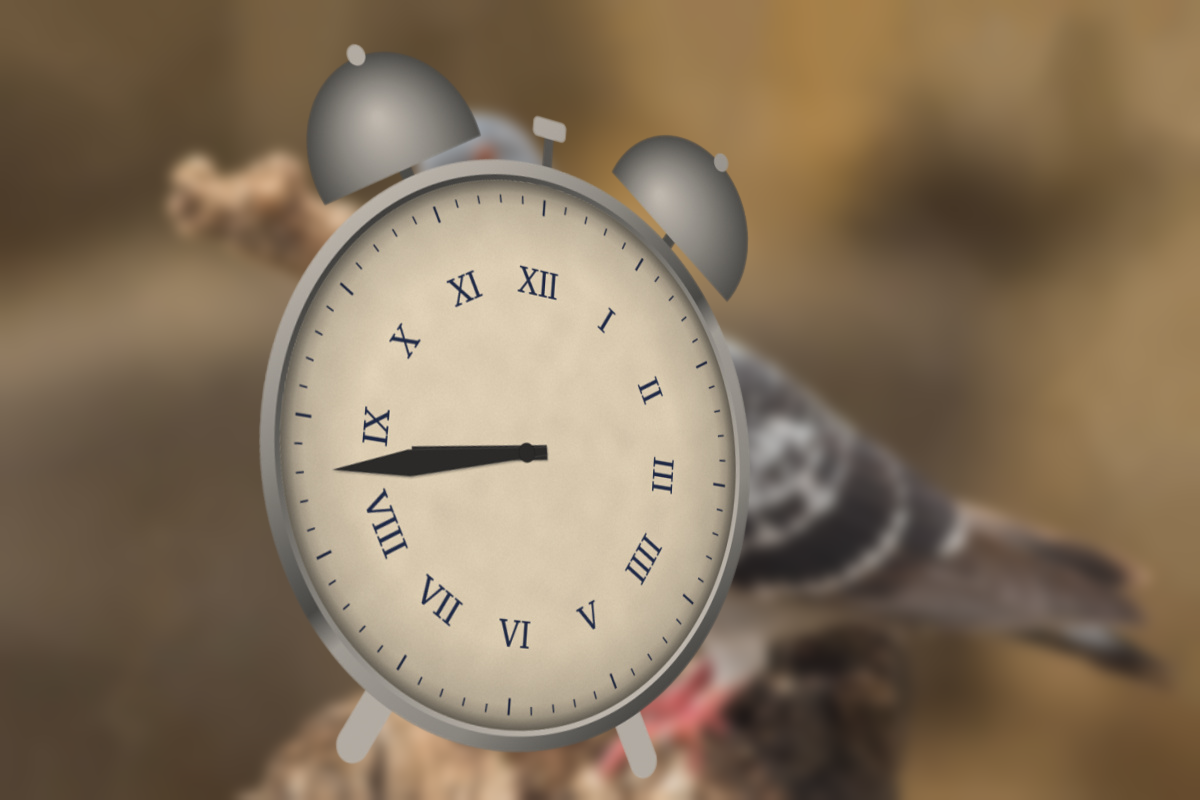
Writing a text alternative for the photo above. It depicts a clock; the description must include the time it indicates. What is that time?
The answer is 8:43
